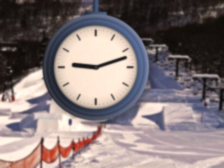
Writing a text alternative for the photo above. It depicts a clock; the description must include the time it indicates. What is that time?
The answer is 9:12
